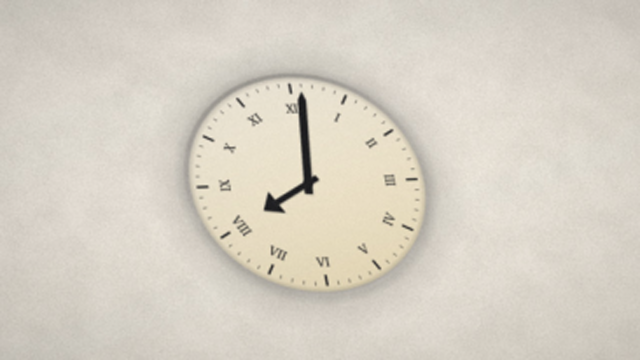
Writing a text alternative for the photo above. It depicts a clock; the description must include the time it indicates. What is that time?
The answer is 8:01
